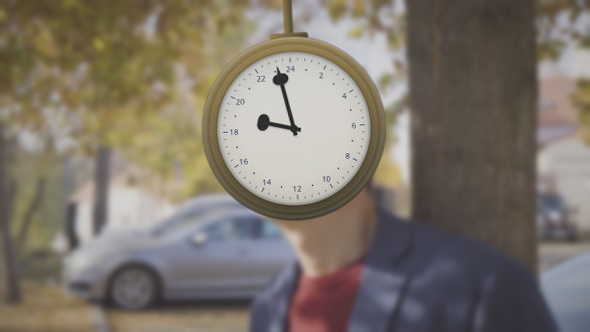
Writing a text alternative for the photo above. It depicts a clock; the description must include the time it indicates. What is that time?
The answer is 18:58
